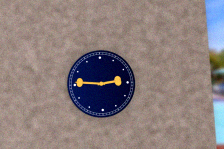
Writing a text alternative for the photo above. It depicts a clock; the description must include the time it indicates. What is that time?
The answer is 2:46
